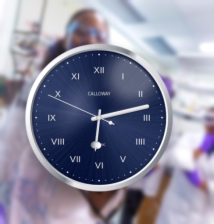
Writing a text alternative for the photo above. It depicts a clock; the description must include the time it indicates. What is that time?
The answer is 6:12:49
